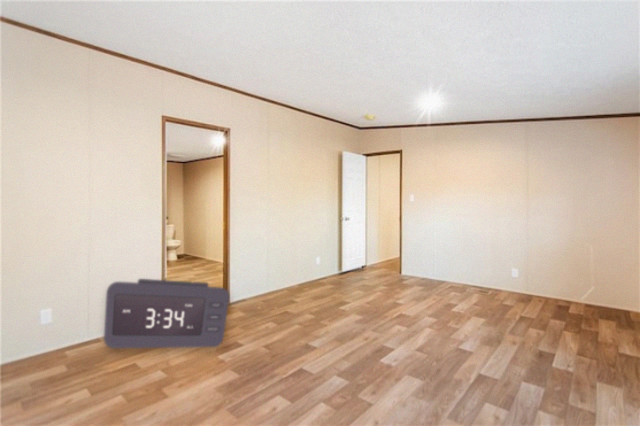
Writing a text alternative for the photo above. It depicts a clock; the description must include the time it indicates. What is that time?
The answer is 3:34
